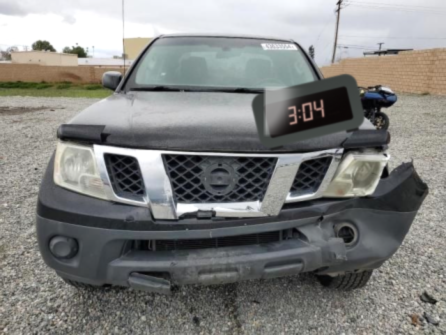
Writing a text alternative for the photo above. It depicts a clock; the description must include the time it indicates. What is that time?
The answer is 3:04
